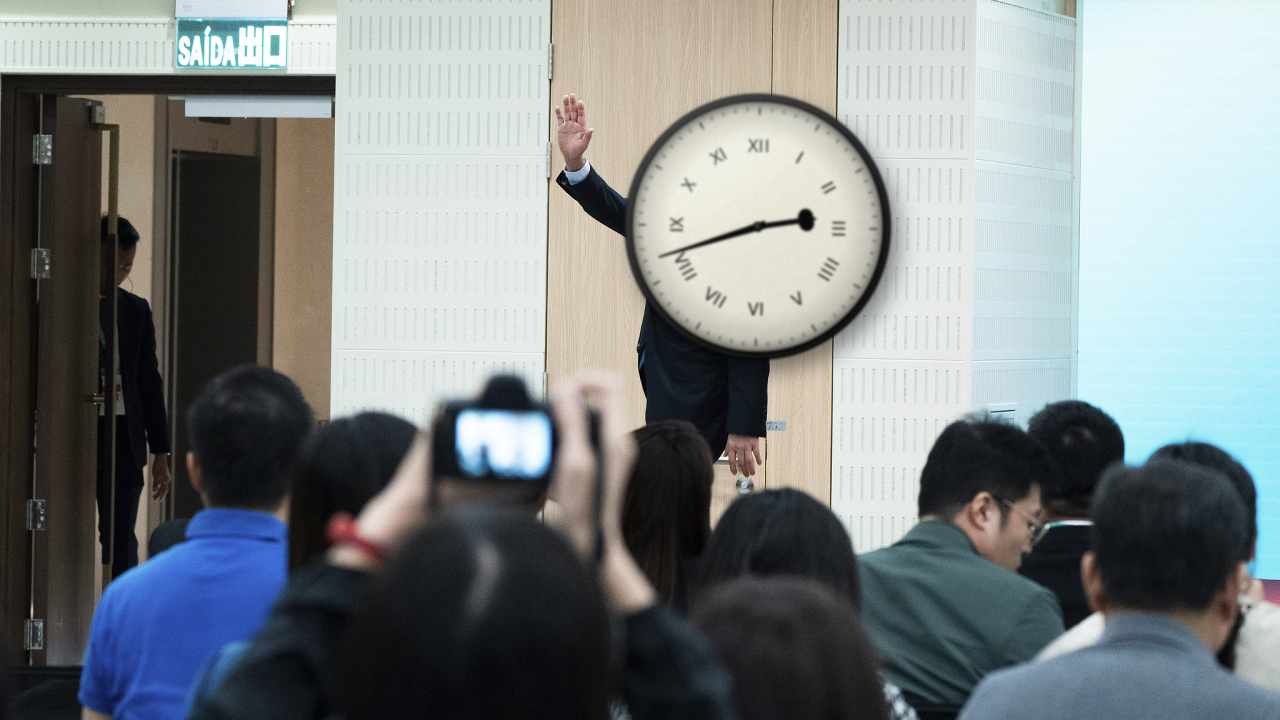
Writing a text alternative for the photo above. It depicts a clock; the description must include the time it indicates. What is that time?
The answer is 2:42
